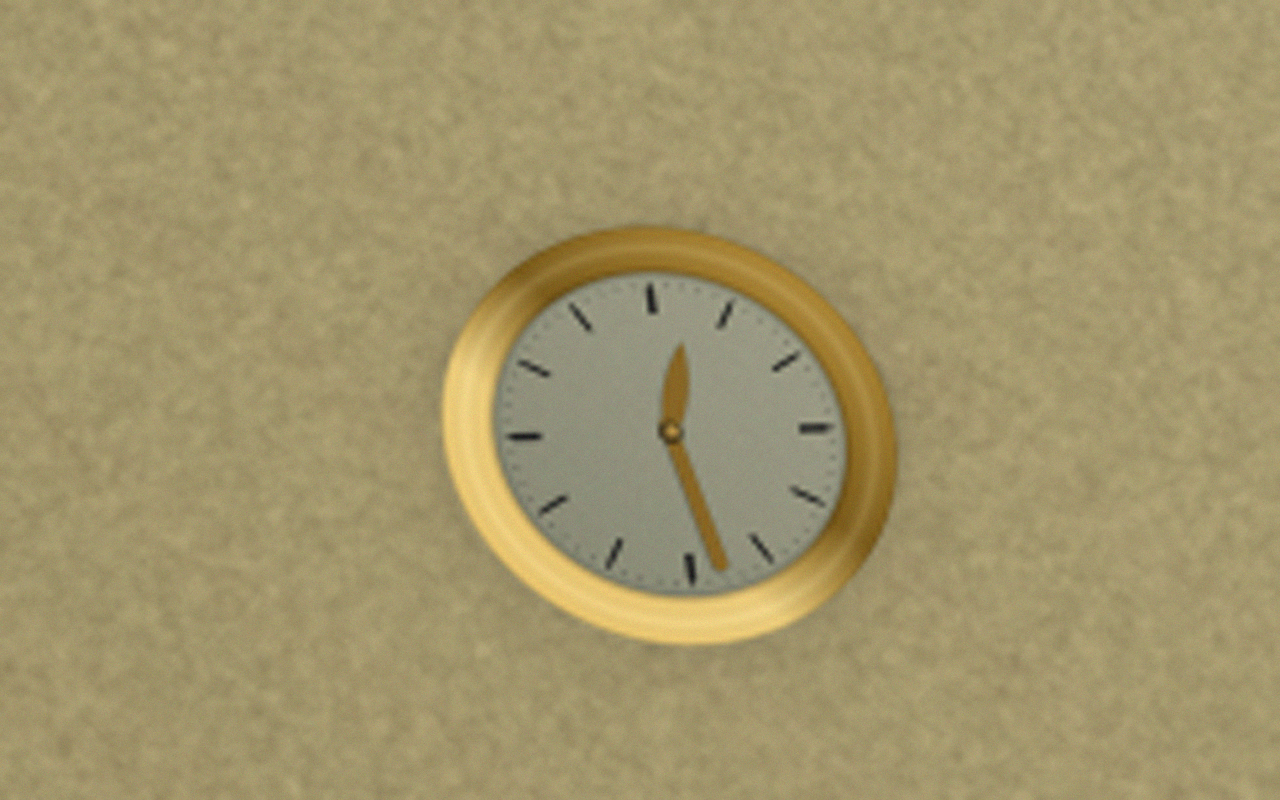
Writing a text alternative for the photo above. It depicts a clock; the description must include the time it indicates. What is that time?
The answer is 12:28
